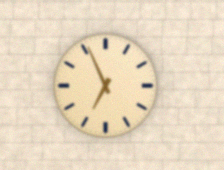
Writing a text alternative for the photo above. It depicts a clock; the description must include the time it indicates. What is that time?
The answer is 6:56
